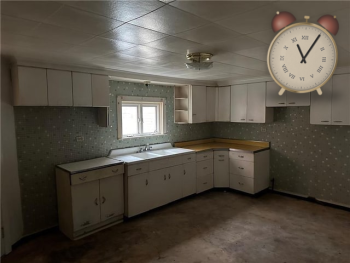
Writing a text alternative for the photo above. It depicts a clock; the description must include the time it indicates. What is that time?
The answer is 11:05
